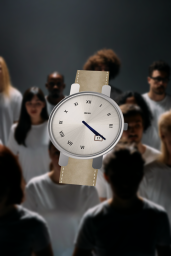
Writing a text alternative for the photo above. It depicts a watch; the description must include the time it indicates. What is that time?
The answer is 4:21
